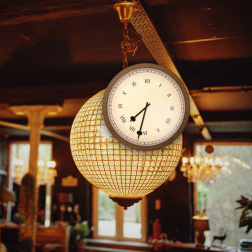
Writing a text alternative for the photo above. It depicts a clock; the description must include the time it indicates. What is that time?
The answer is 7:32
